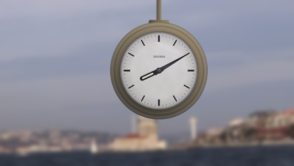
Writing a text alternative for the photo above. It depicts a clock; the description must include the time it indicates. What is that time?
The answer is 8:10
